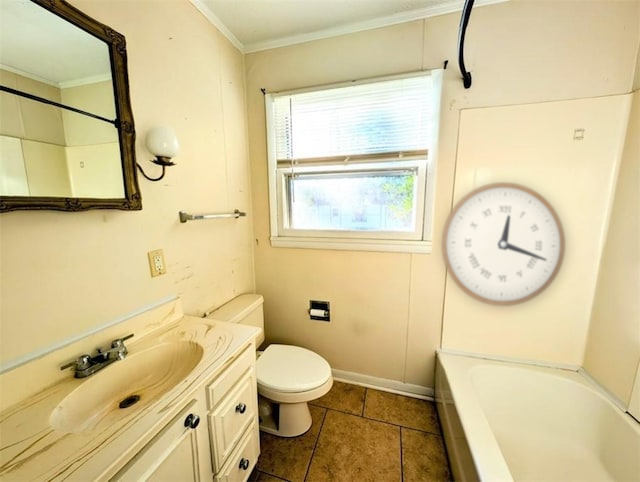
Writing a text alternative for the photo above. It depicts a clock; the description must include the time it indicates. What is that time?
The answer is 12:18
